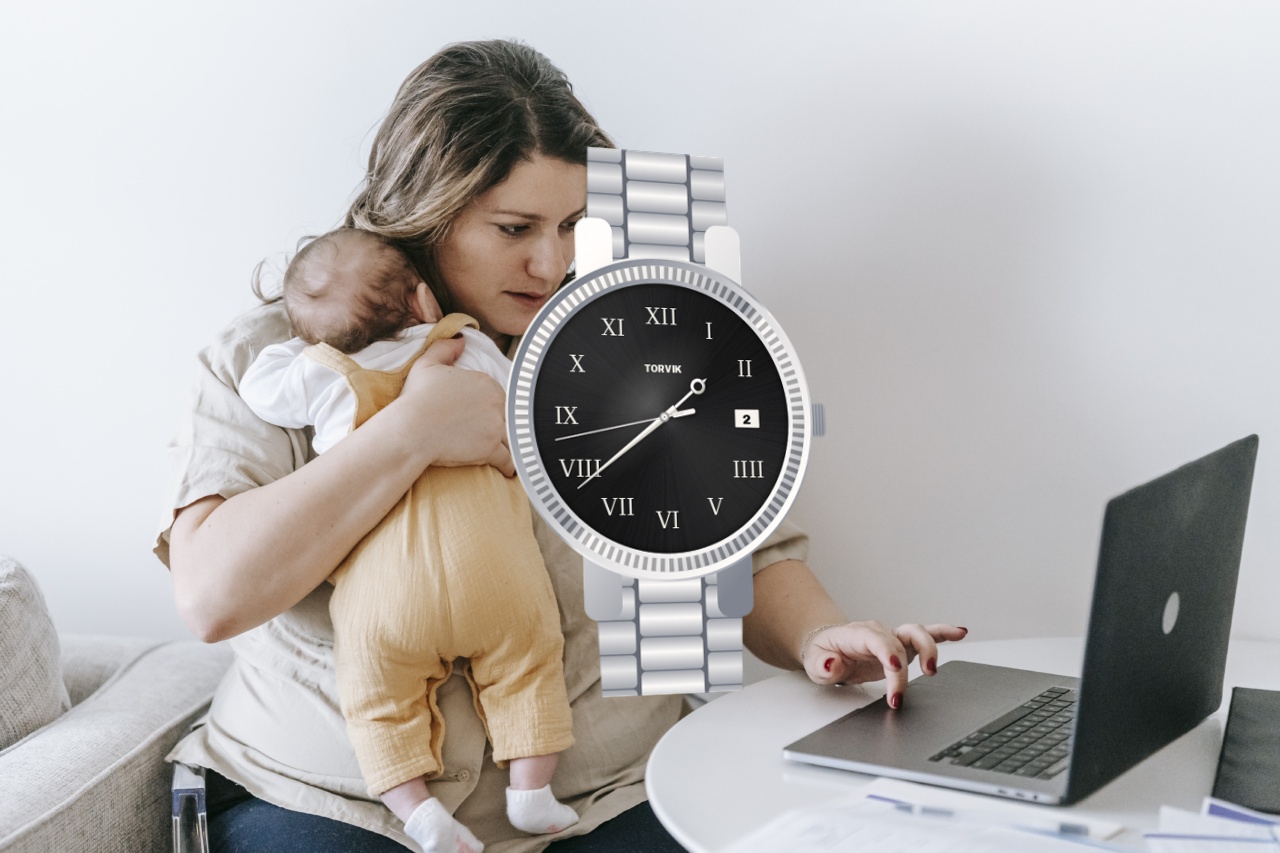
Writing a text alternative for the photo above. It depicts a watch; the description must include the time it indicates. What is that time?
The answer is 1:38:43
